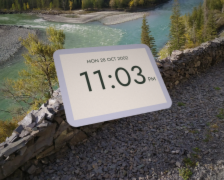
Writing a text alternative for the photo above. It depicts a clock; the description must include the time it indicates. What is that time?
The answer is 11:03
